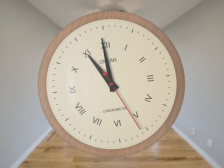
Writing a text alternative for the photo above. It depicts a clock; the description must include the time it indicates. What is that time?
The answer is 10:59:26
